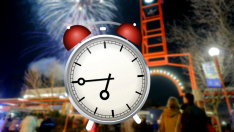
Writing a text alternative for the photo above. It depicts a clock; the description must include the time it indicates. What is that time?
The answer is 6:45
